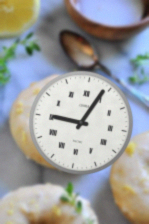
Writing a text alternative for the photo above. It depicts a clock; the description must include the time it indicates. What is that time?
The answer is 9:04
